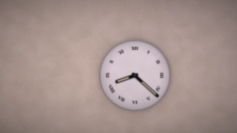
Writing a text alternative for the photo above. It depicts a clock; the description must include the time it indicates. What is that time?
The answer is 8:22
